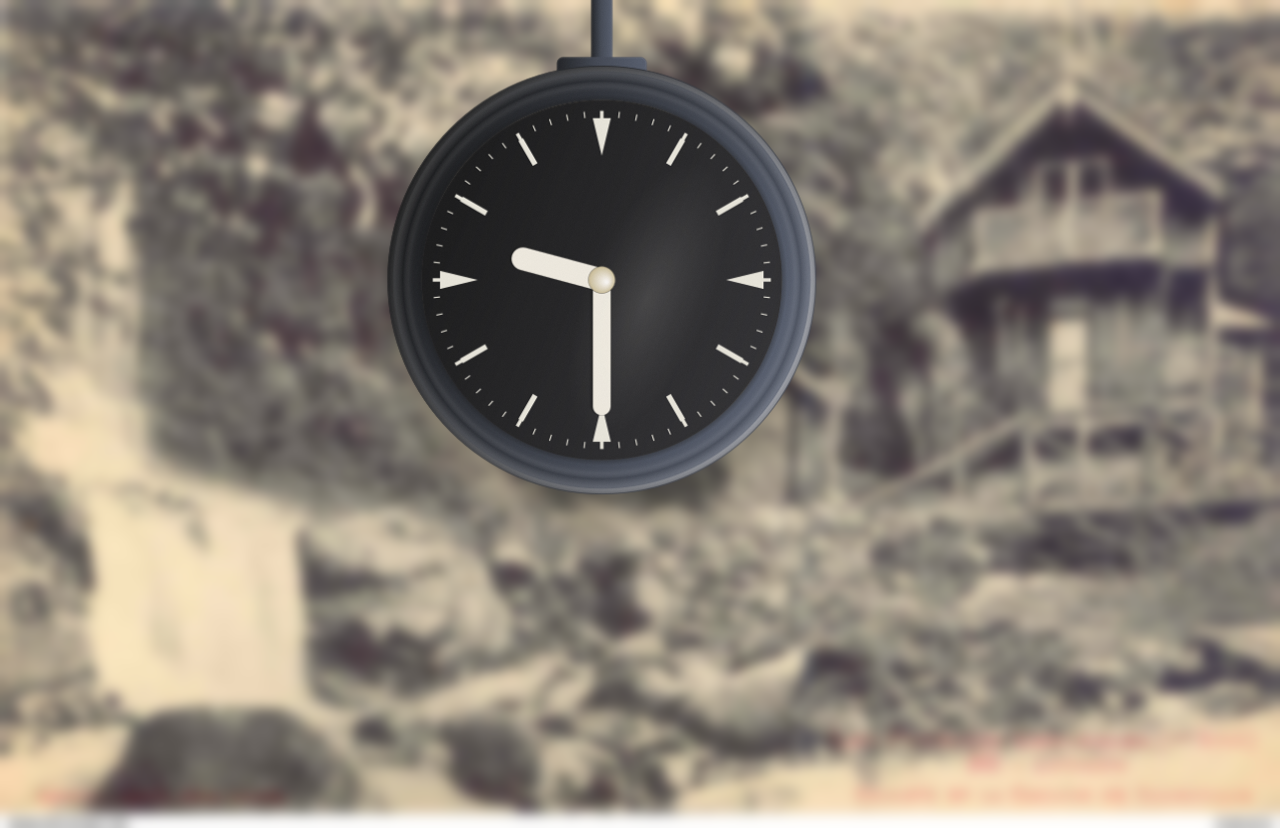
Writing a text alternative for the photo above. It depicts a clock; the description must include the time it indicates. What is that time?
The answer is 9:30
